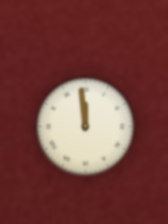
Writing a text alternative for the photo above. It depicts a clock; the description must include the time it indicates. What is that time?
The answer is 11:59
